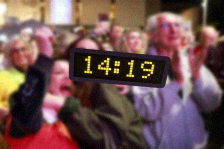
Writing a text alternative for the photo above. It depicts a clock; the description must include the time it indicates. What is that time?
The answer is 14:19
